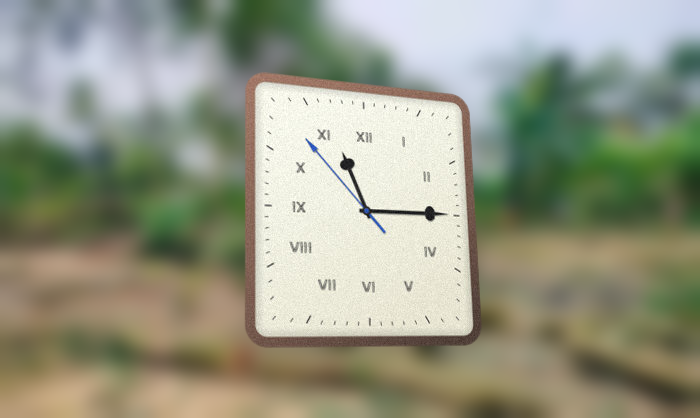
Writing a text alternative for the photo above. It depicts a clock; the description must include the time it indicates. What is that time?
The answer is 11:14:53
